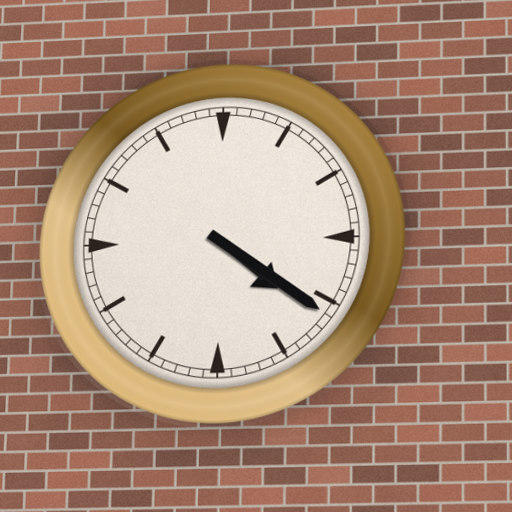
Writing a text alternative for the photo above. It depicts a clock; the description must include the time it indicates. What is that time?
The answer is 4:21
